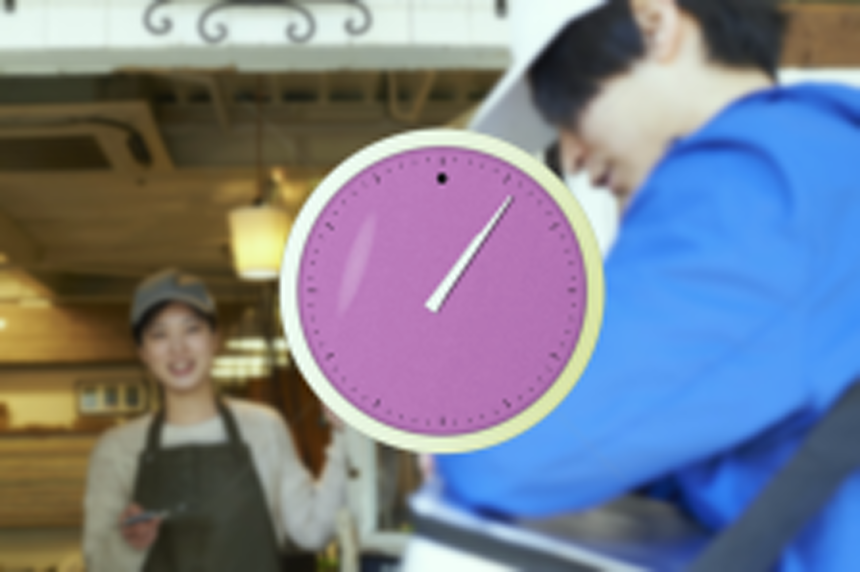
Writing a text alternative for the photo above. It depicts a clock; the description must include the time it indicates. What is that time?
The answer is 1:06
